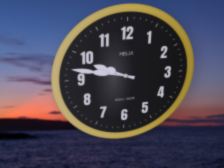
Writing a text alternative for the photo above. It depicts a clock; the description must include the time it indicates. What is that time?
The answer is 9:47
